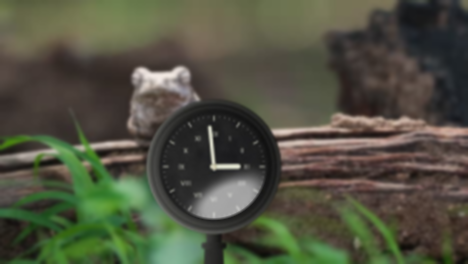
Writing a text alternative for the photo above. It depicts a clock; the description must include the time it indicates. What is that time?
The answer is 2:59
